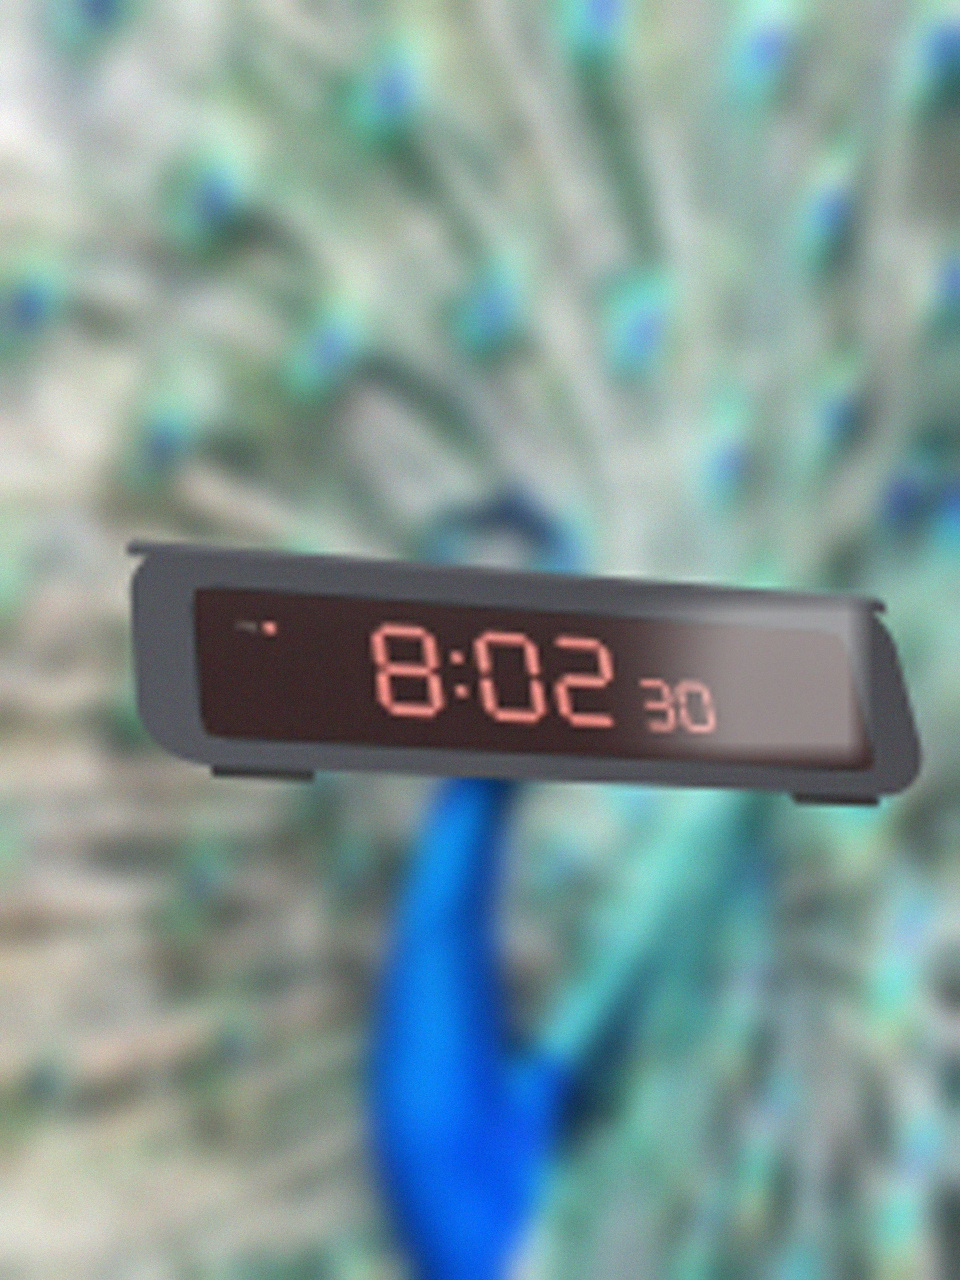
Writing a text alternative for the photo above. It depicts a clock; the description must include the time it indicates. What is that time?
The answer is 8:02:30
